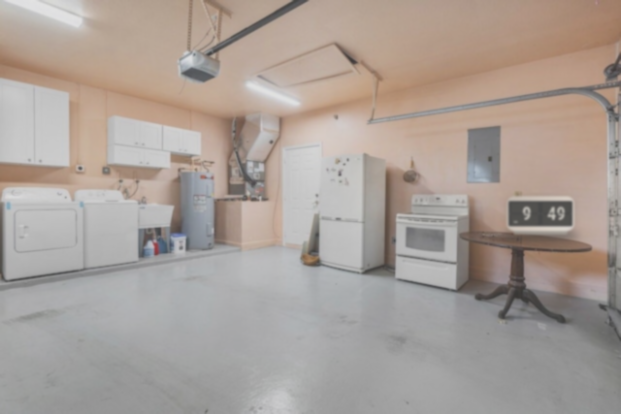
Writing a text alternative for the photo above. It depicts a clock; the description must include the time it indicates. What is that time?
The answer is 9:49
